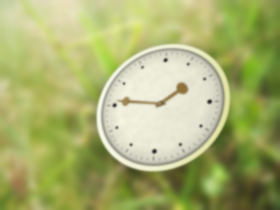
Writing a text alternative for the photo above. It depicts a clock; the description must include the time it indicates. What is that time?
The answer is 1:46
